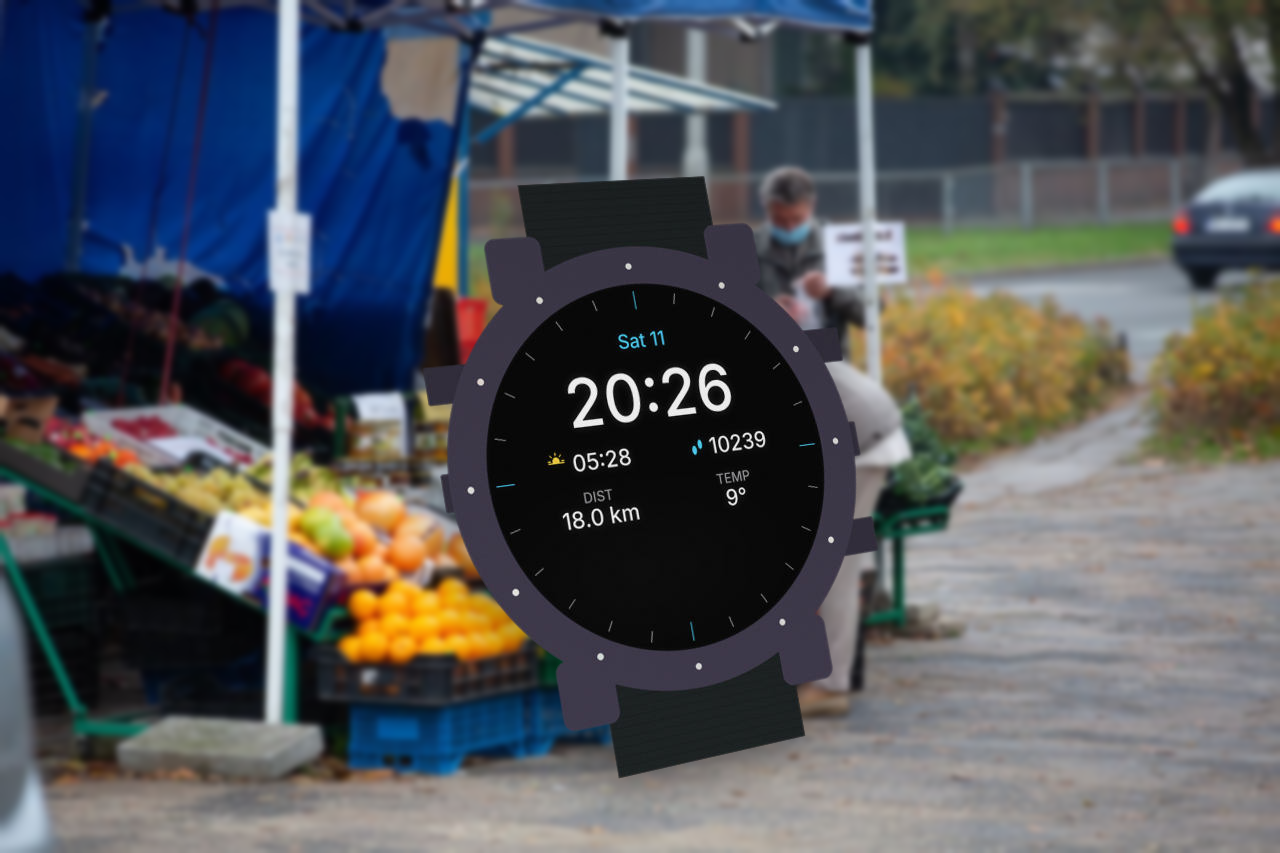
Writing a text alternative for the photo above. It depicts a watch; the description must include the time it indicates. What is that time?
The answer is 20:26
